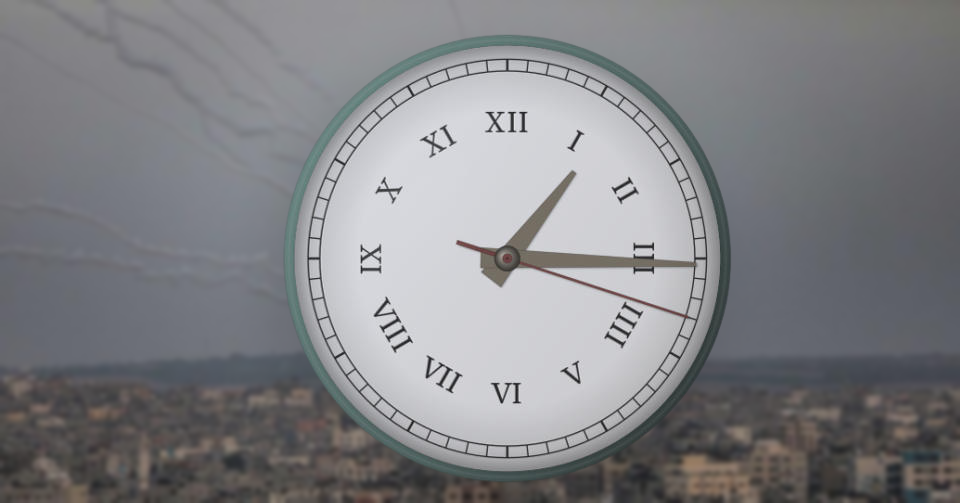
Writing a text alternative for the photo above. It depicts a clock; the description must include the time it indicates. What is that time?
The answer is 1:15:18
